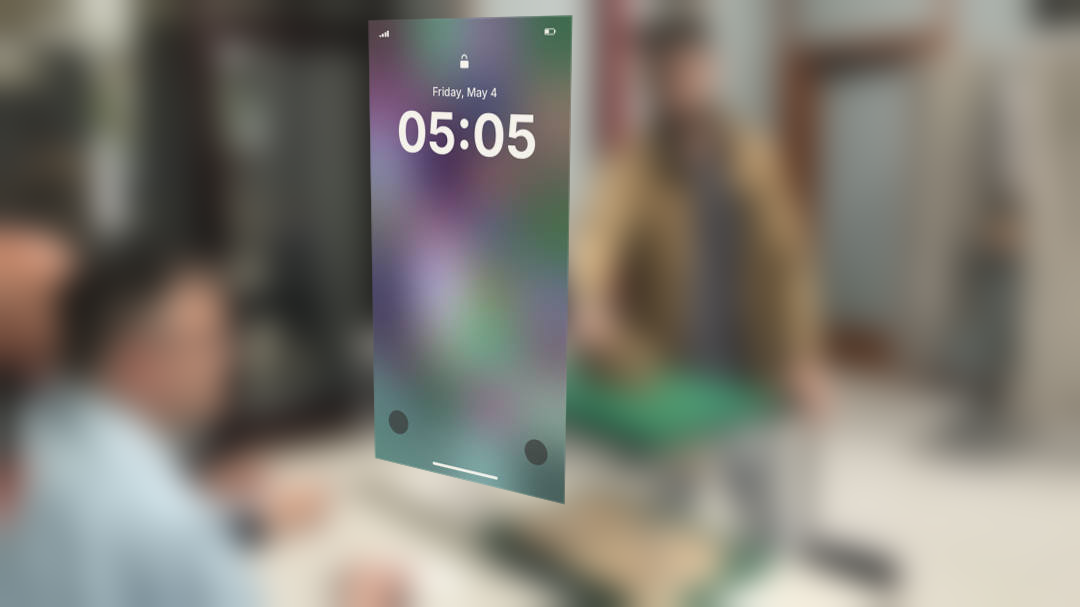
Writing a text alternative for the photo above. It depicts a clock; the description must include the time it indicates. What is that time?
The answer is 5:05
